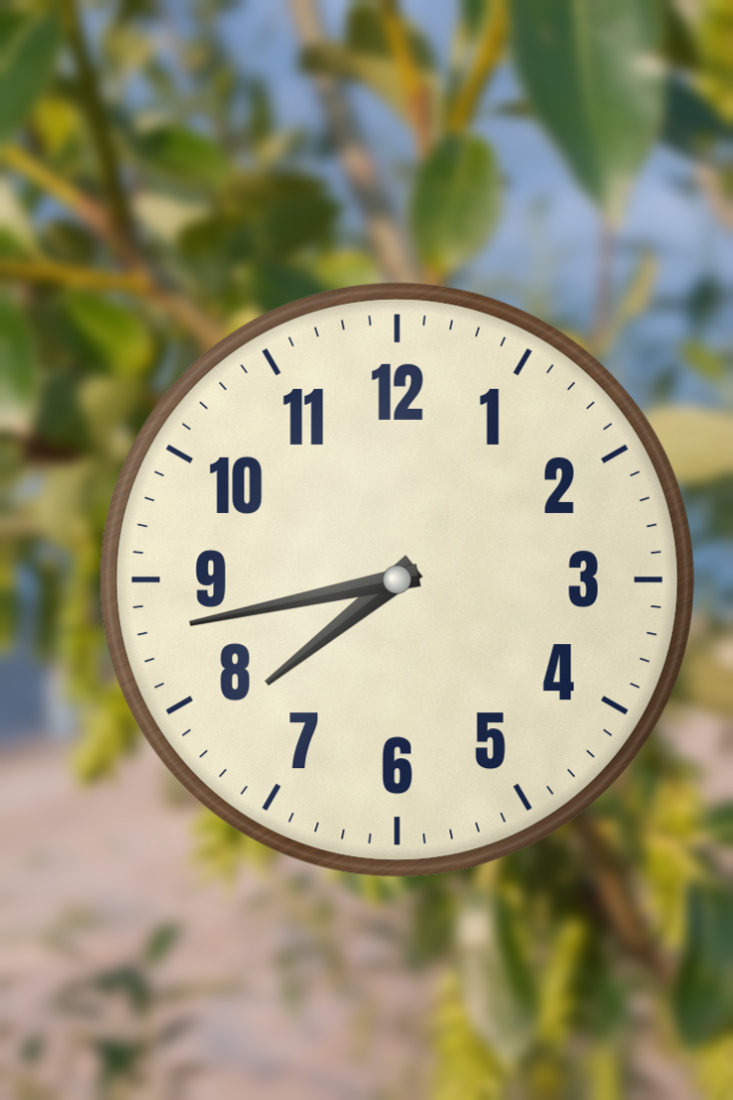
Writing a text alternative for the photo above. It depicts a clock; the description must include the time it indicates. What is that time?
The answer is 7:43
